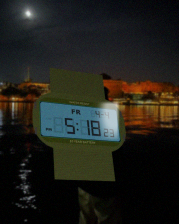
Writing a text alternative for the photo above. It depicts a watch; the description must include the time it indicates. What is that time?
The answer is 5:18:23
